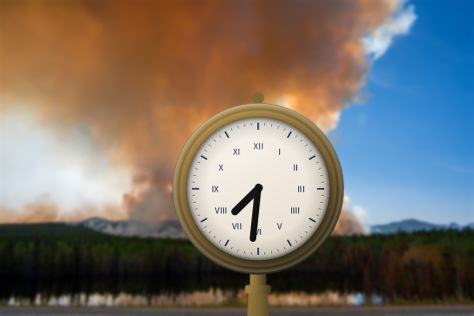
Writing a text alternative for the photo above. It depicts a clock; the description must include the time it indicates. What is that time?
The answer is 7:31
